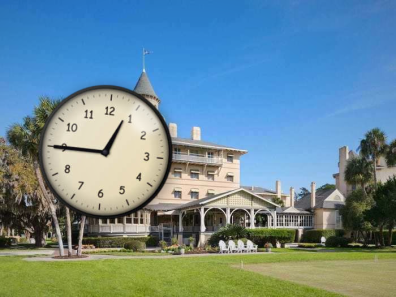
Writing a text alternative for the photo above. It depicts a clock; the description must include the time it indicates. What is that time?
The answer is 12:45
